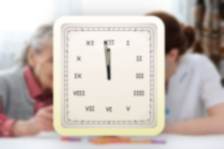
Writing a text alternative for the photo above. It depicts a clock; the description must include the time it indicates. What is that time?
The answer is 11:59
